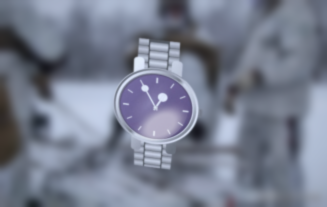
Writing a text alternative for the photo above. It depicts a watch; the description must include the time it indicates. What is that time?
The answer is 12:55
